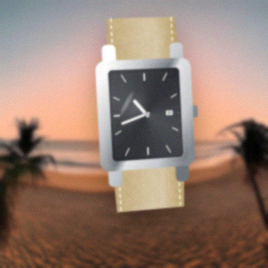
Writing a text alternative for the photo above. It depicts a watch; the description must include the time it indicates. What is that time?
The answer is 10:42
